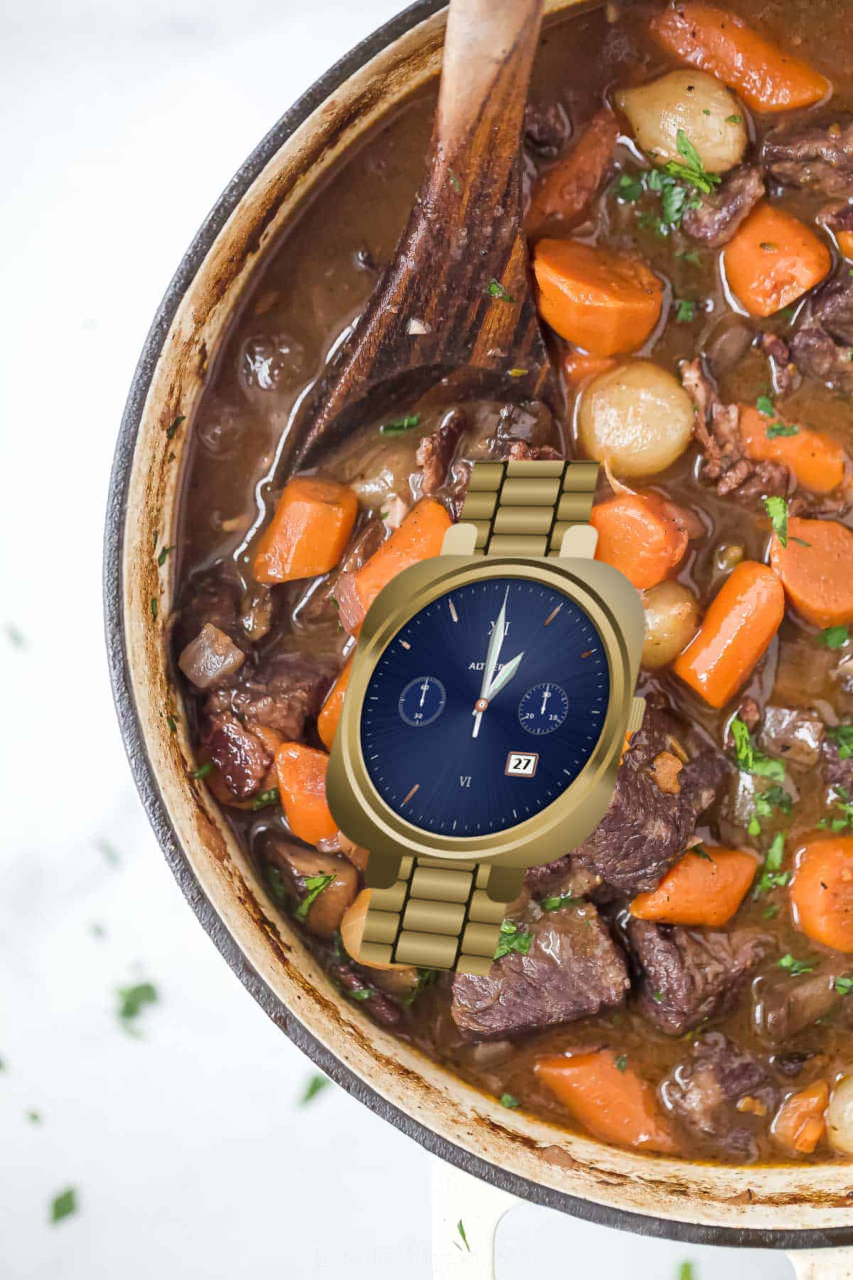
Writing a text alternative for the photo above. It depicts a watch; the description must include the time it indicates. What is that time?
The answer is 1:00
